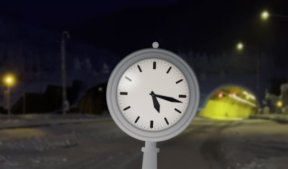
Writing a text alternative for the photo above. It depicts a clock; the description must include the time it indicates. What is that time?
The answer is 5:17
